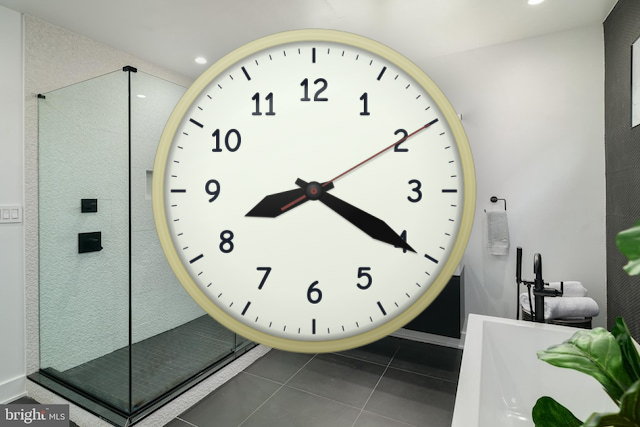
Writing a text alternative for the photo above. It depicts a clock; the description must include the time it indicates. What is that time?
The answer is 8:20:10
